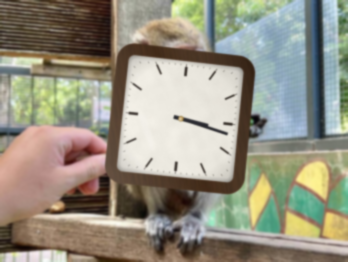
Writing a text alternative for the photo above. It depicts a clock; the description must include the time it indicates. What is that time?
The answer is 3:17
